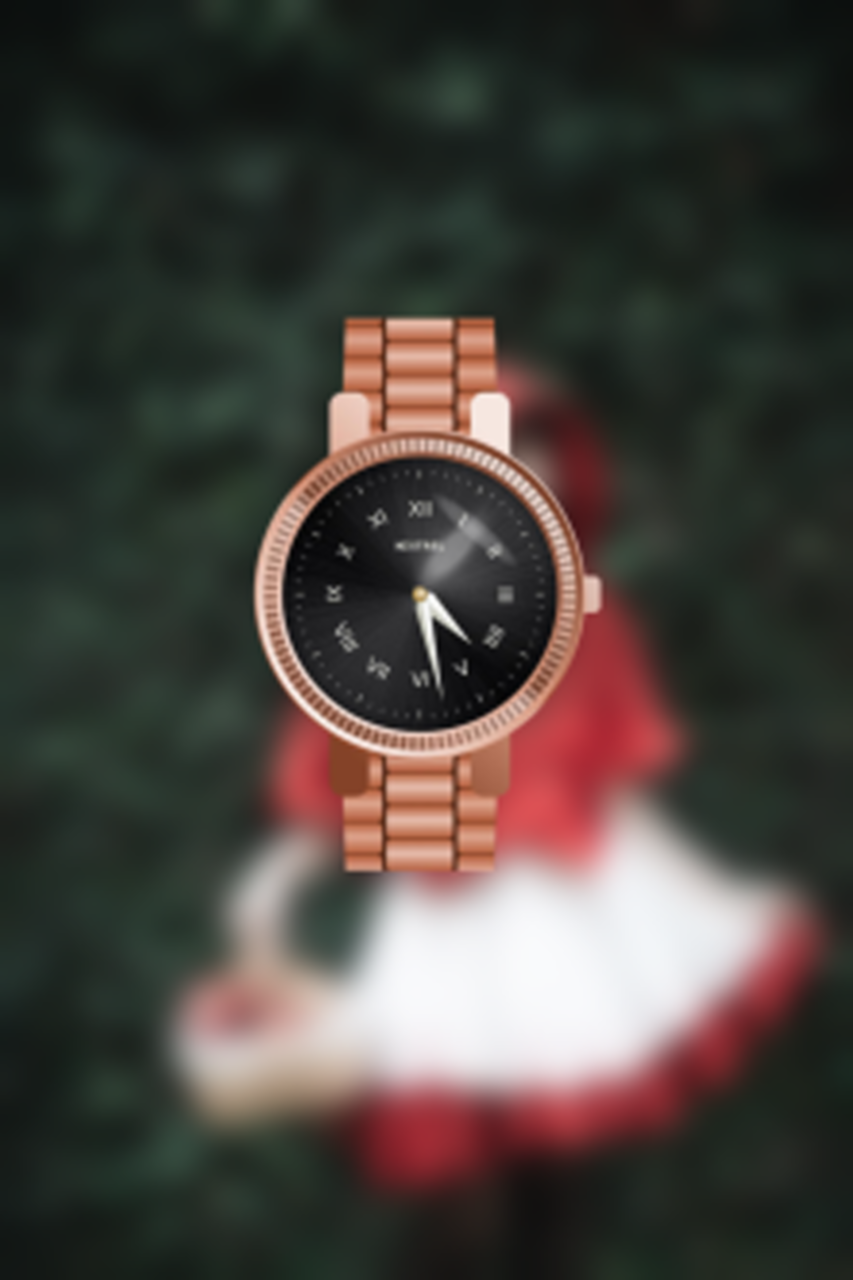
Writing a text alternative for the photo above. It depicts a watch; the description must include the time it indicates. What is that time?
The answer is 4:28
